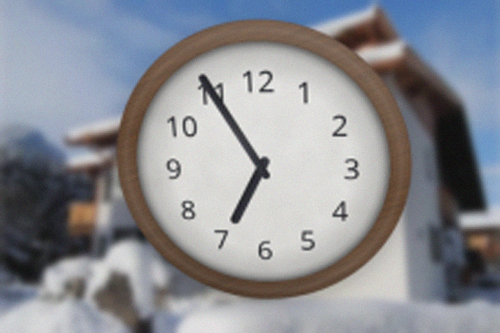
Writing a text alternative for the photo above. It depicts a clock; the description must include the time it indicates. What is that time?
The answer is 6:55
